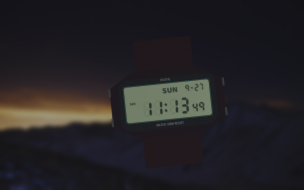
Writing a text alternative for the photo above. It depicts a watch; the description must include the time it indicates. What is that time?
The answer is 11:13:49
